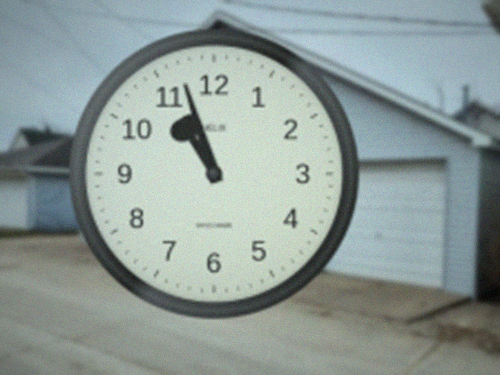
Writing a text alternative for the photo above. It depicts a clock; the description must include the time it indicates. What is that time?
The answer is 10:57
